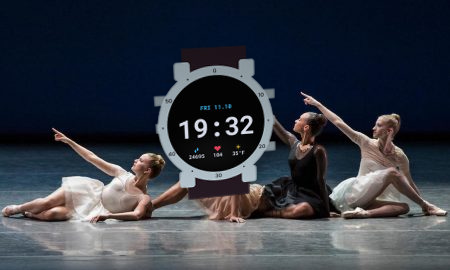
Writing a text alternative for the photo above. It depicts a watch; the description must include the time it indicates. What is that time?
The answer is 19:32
